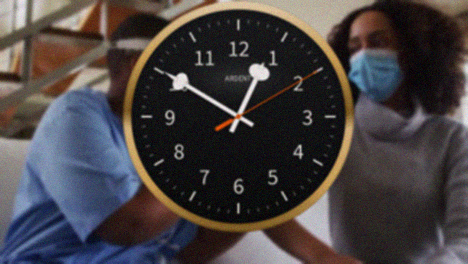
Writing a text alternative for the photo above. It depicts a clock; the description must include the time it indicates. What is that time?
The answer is 12:50:10
